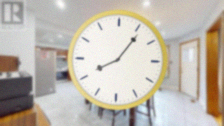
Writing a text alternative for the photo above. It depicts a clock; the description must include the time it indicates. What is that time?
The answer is 8:06
